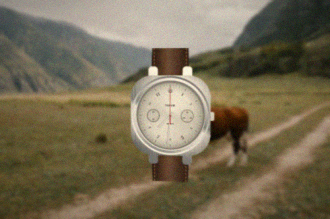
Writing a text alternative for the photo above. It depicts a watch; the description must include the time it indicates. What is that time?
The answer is 7:31
